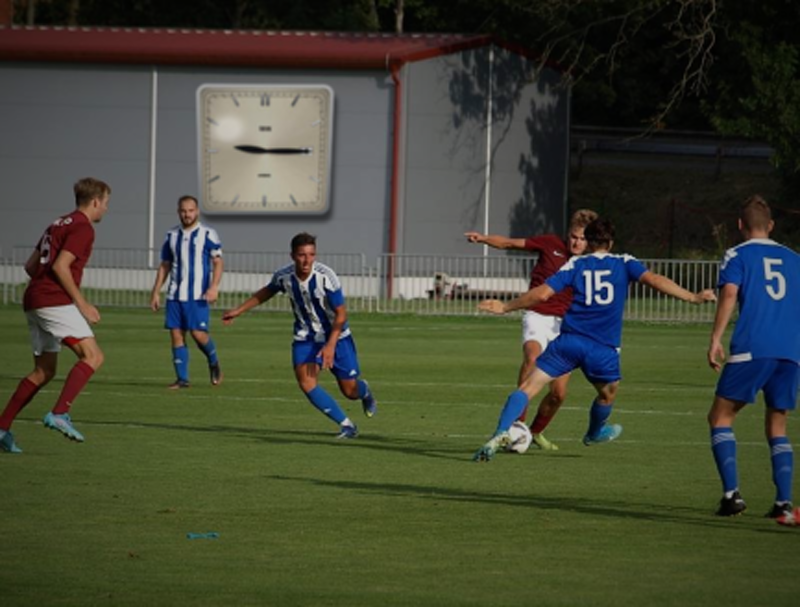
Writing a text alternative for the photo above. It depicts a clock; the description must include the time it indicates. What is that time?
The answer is 9:15
